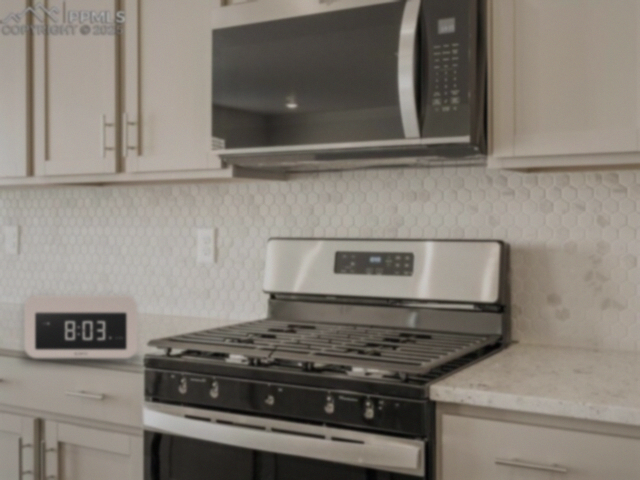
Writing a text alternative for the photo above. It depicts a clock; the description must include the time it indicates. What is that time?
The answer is 8:03
